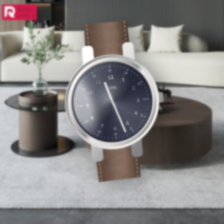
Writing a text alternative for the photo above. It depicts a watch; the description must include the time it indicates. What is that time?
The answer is 11:27
